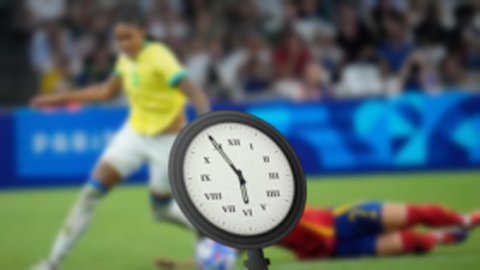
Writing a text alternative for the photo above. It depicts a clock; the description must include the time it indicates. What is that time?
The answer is 5:55
